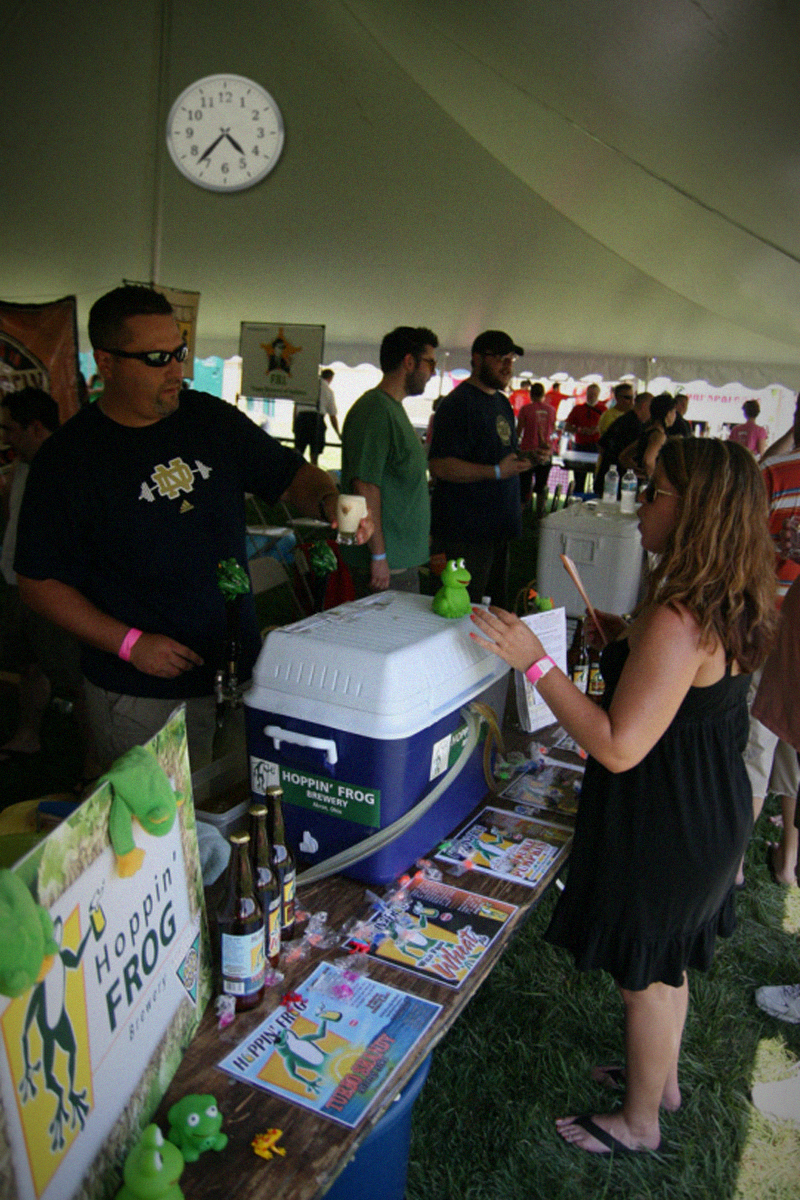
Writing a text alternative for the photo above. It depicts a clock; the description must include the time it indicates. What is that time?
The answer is 4:37
